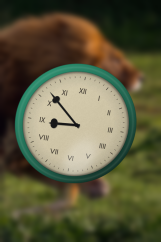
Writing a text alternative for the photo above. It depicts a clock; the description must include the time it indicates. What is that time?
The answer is 8:52
